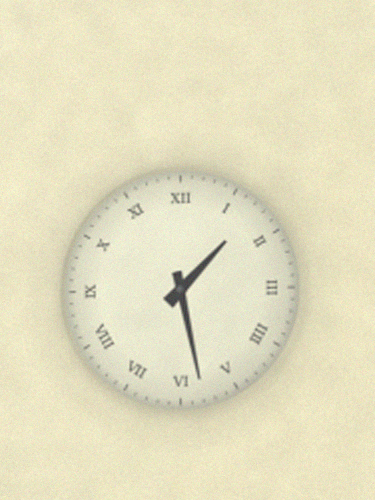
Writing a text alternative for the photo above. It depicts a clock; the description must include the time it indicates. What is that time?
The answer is 1:28
